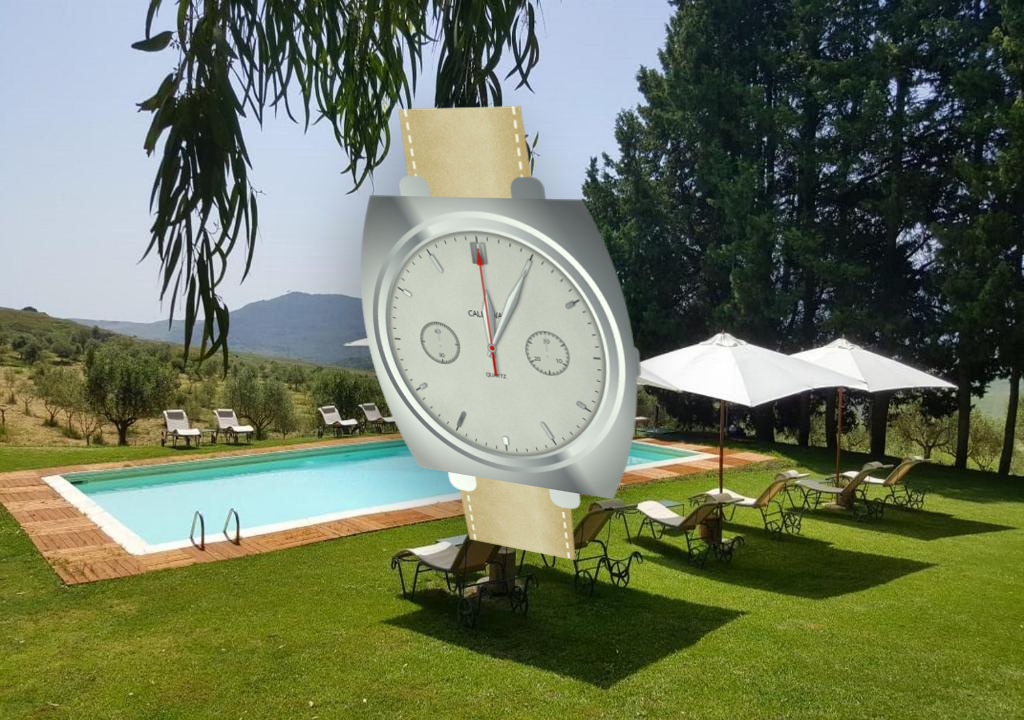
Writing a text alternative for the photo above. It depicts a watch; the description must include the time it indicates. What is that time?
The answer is 12:05
